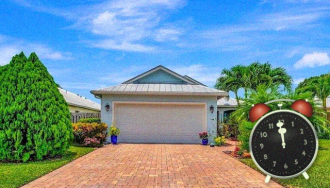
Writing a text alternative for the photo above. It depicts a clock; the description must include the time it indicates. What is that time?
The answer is 11:59
